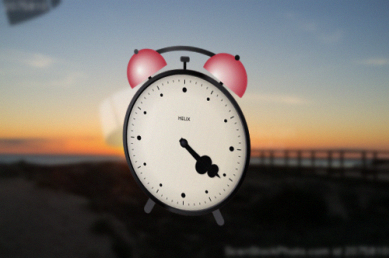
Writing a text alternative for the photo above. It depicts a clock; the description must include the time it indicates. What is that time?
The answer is 4:21
